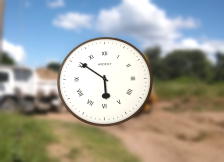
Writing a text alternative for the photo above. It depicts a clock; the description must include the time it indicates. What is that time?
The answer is 5:51
